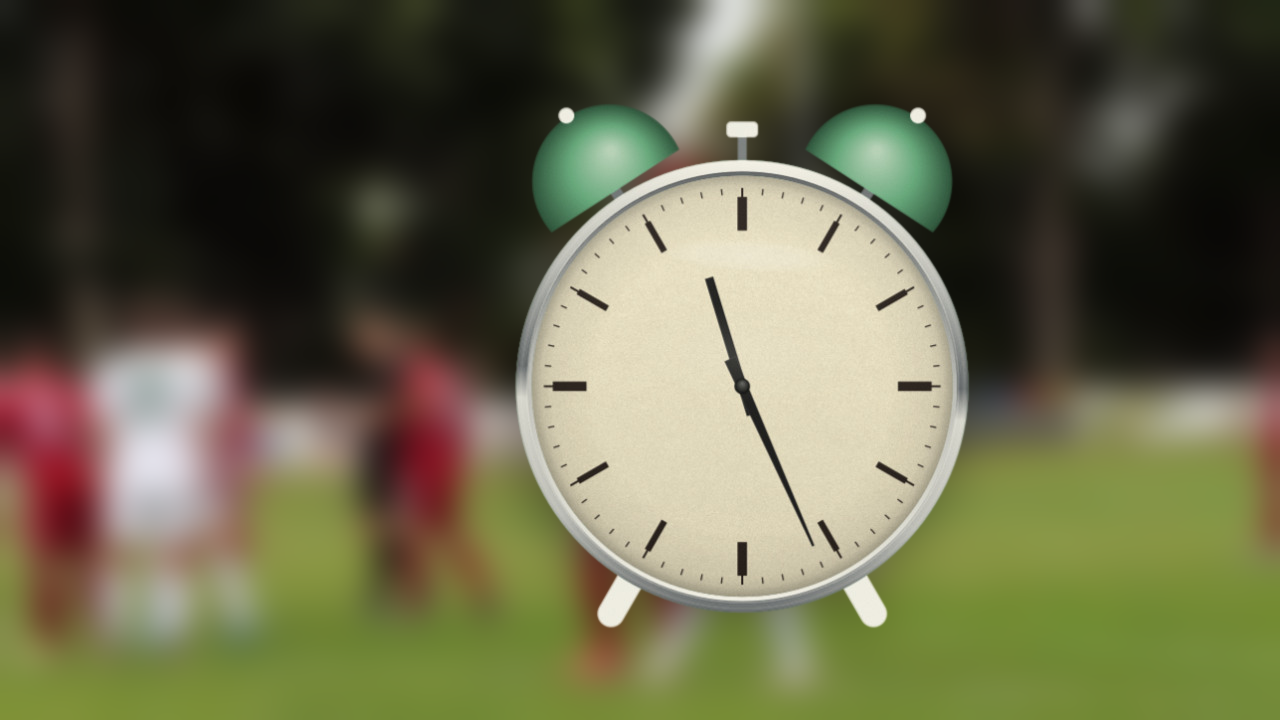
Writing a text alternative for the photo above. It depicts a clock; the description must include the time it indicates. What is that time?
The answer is 11:26
